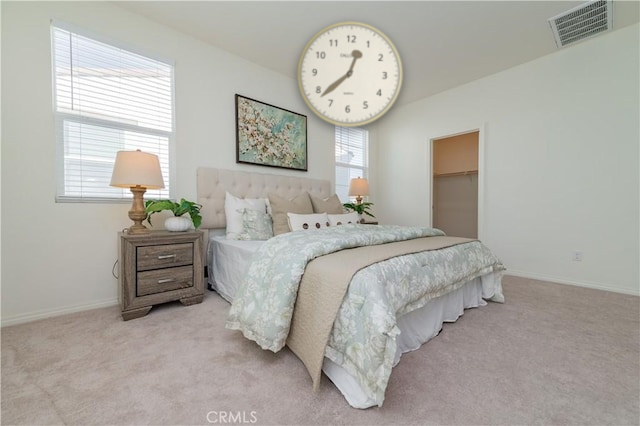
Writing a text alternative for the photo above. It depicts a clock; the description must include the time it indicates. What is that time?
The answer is 12:38
